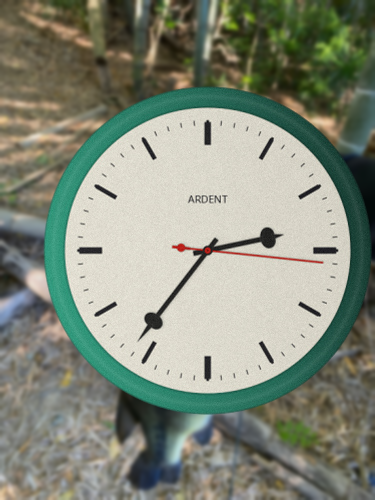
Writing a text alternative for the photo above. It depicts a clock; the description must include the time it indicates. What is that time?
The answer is 2:36:16
